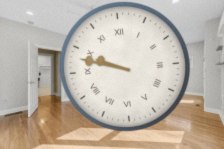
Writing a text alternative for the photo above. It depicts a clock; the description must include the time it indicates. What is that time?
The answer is 9:48
